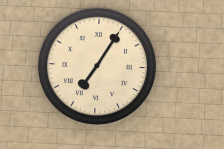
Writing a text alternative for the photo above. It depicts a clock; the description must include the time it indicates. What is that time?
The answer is 7:05
